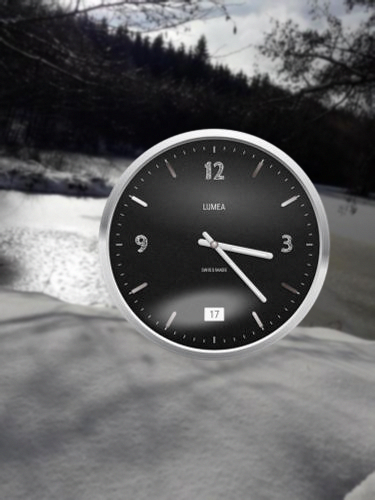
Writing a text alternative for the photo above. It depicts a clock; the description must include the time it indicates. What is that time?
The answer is 3:23
